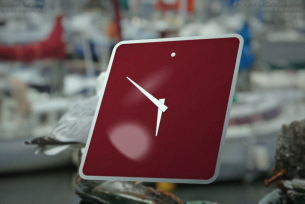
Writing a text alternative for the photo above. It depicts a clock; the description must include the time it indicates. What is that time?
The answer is 5:51
